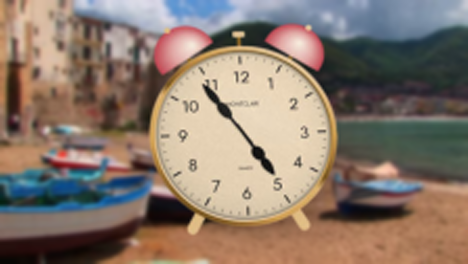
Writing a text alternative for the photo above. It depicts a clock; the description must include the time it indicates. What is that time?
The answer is 4:54
